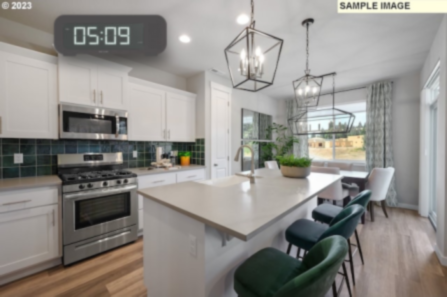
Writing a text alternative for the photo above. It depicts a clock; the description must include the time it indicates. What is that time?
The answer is 5:09
